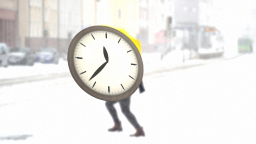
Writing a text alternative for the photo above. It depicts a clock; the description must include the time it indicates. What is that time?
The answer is 11:37
